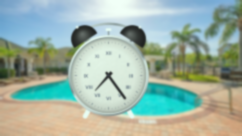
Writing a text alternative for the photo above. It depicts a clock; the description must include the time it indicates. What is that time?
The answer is 7:24
